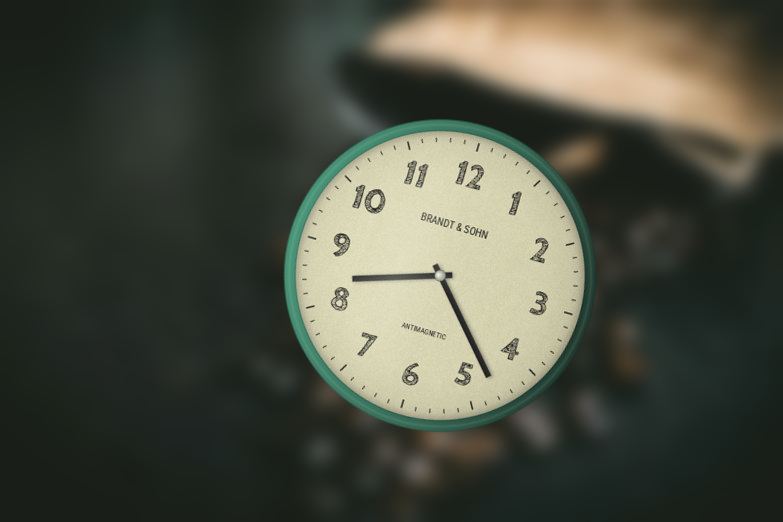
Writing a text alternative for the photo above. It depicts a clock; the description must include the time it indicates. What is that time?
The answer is 8:23
